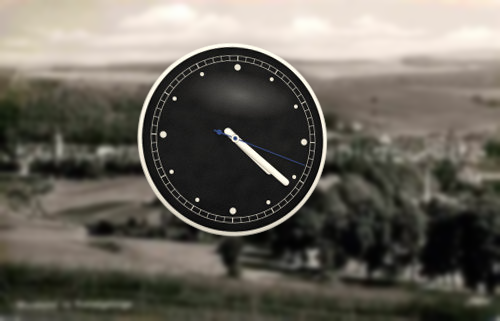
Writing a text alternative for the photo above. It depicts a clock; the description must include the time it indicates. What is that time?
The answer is 4:21:18
